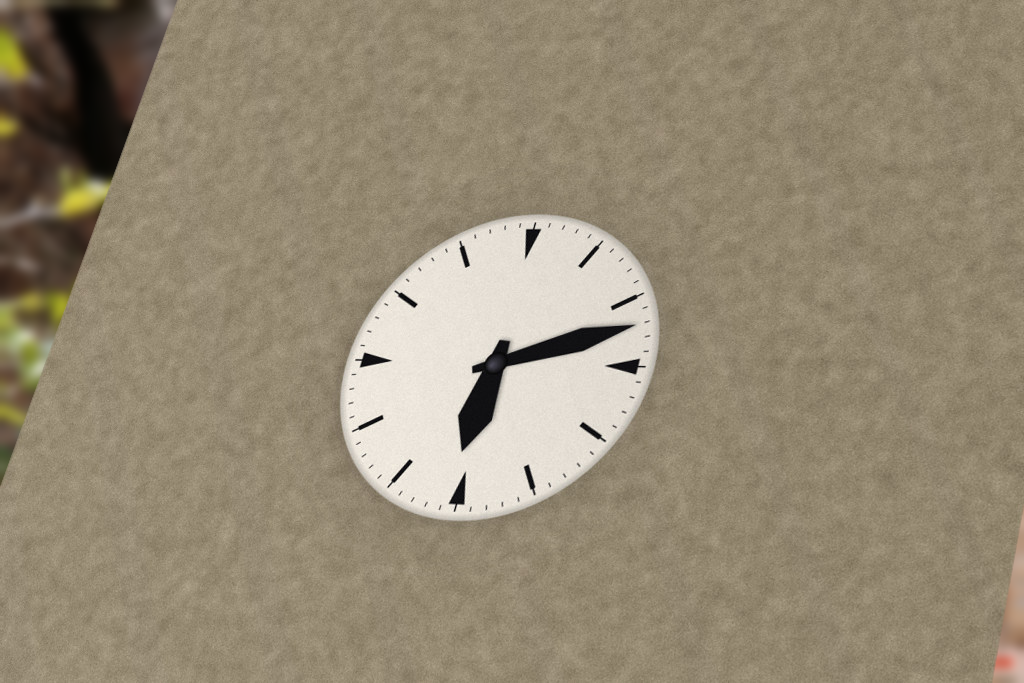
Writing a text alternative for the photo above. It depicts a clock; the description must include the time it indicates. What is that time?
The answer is 6:12
